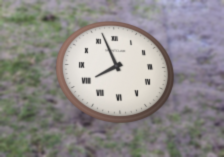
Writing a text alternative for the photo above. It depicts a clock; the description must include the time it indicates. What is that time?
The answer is 7:57
